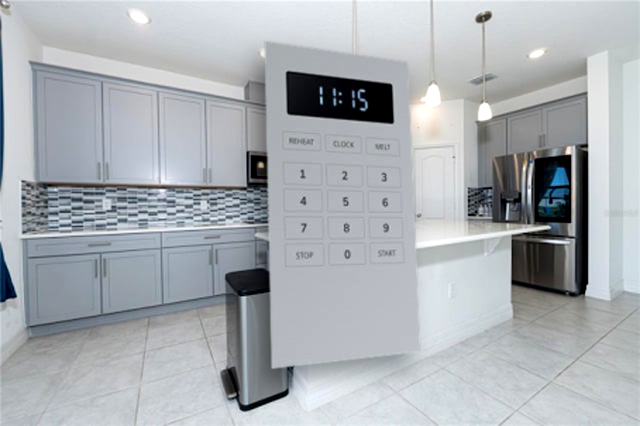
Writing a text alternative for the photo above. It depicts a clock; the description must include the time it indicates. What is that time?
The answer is 11:15
